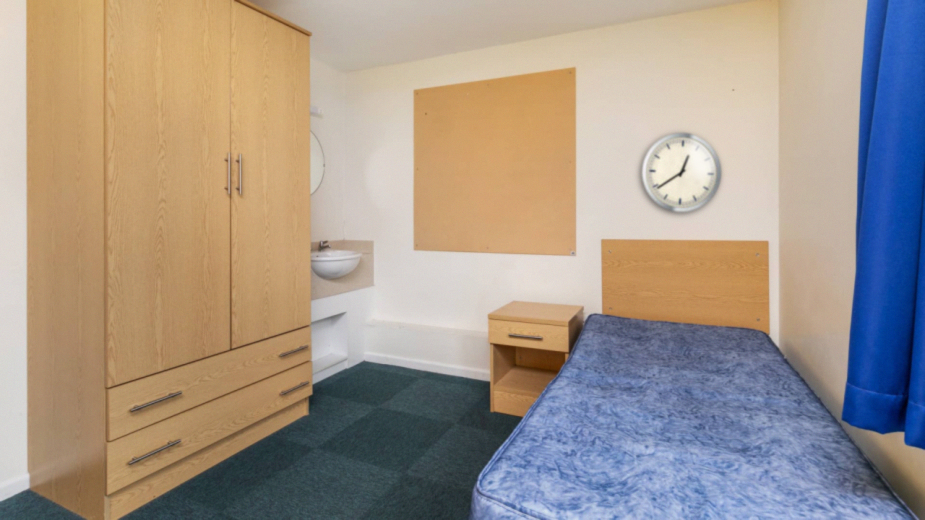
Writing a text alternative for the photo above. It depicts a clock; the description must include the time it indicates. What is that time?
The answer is 12:39
